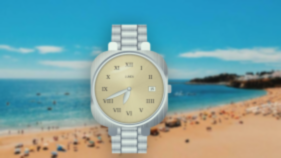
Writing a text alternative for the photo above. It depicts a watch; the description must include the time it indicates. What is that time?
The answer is 6:41
